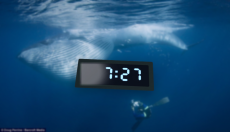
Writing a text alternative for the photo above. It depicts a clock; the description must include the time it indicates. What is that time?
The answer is 7:27
